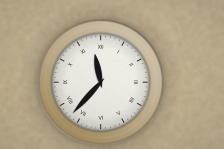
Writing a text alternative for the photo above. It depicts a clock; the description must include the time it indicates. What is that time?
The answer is 11:37
